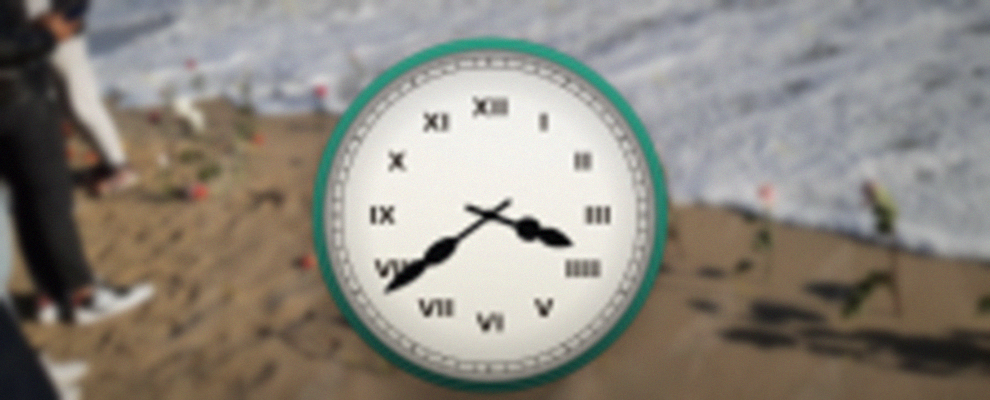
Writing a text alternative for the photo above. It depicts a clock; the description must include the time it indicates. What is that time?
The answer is 3:39
